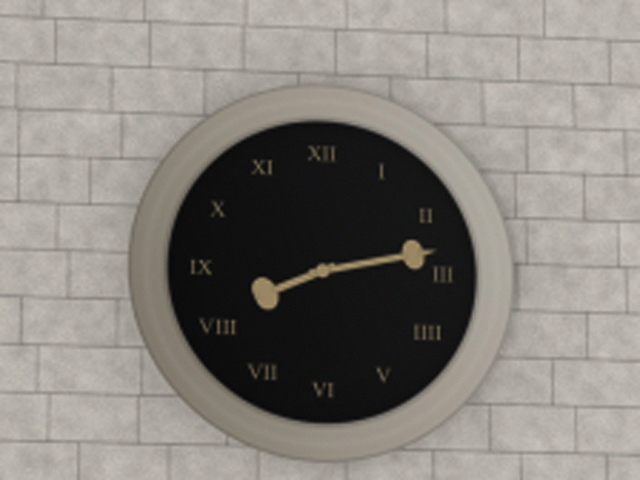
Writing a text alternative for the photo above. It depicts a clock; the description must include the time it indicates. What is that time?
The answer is 8:13
